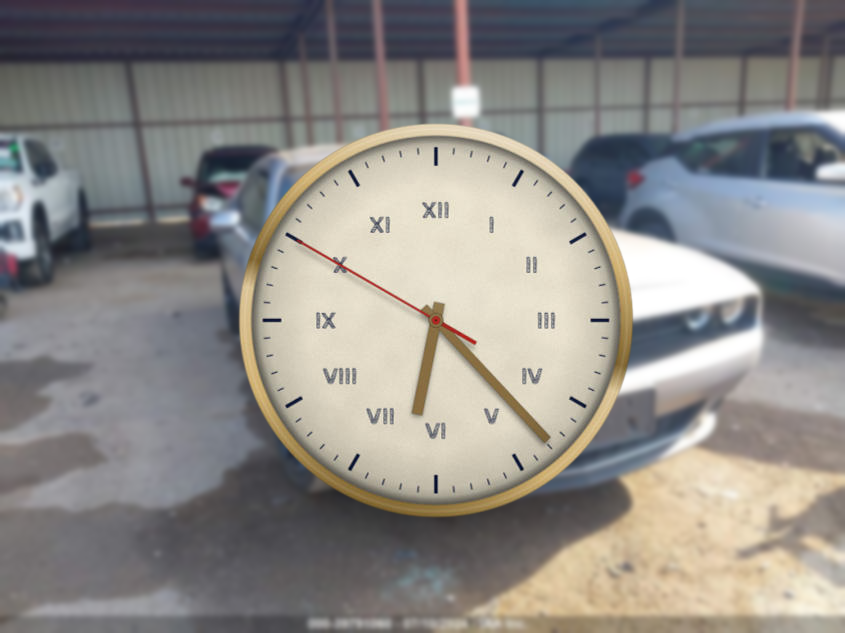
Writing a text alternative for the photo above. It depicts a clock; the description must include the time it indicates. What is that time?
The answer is 6:22:50
